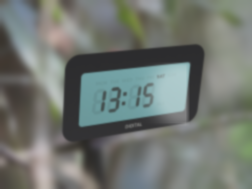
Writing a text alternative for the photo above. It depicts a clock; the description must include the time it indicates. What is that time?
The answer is 13:15
